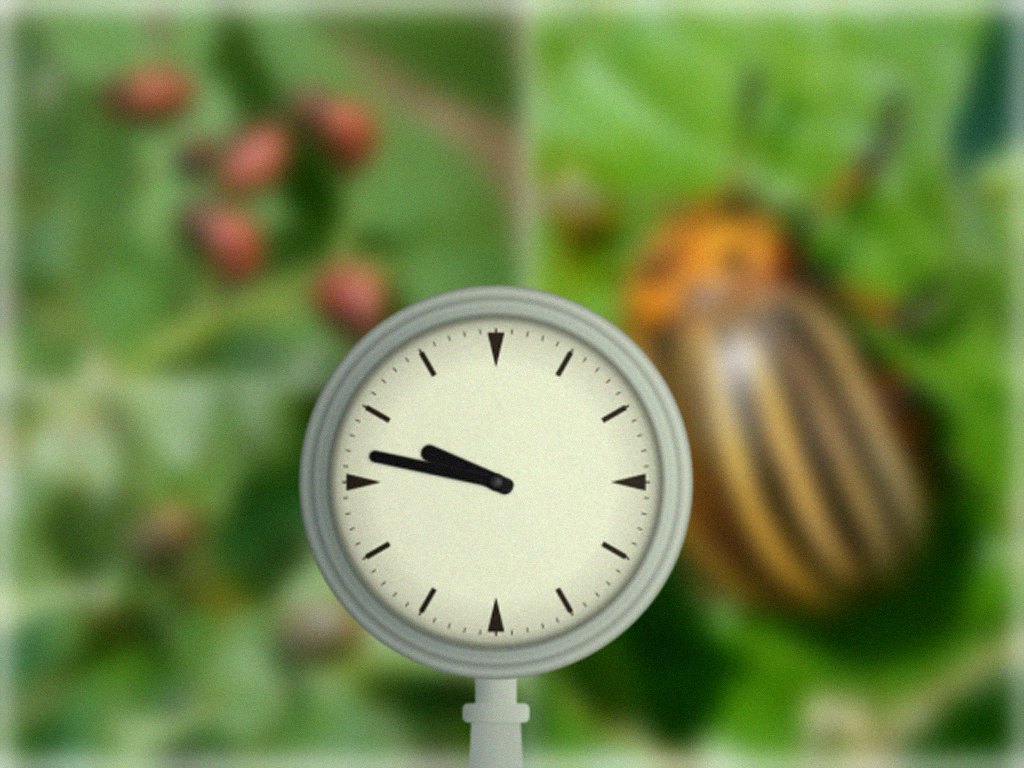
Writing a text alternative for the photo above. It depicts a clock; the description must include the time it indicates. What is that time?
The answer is 9:47
